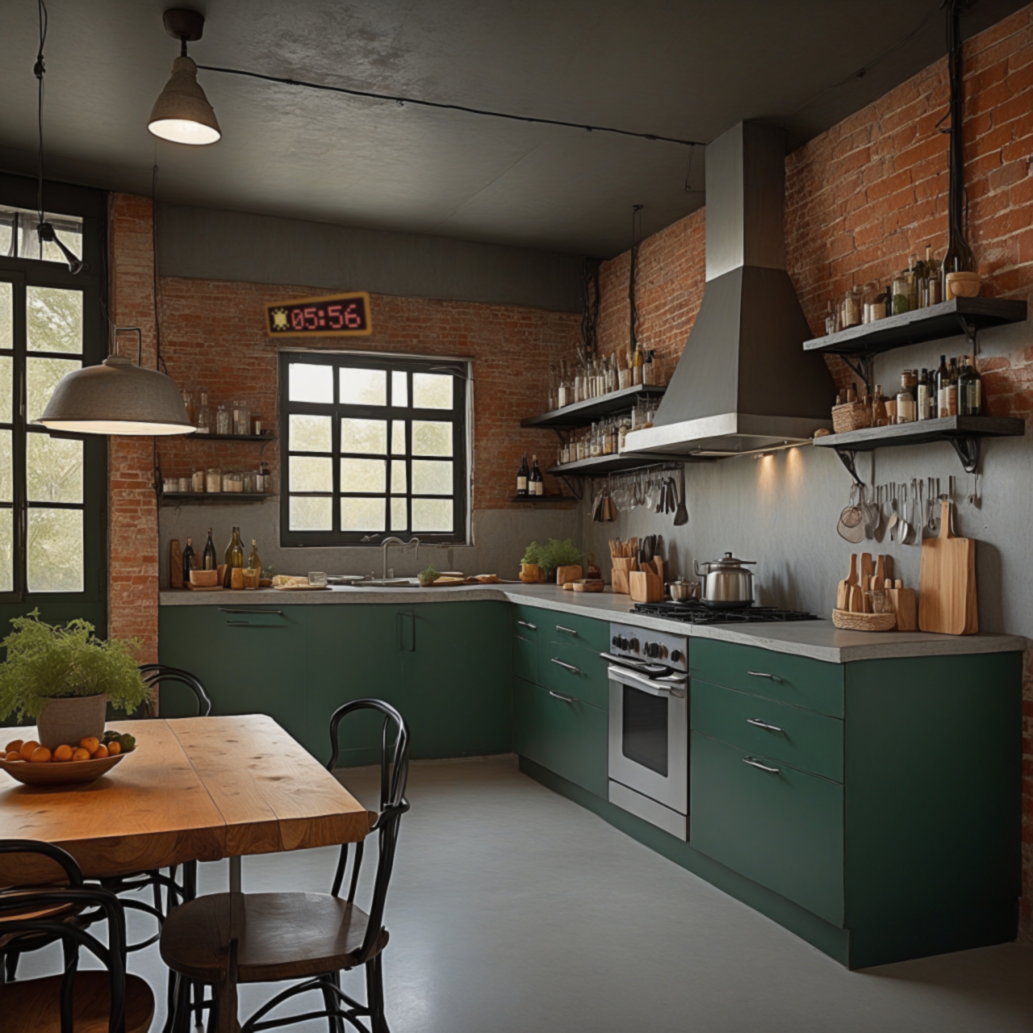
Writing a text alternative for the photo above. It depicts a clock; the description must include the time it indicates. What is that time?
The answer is 5:56
